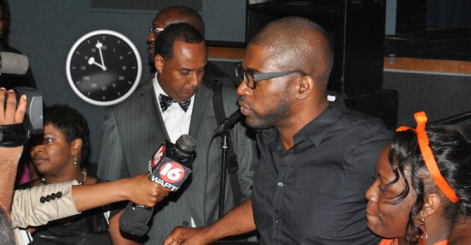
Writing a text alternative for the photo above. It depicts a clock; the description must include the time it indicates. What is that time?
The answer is 9:58
